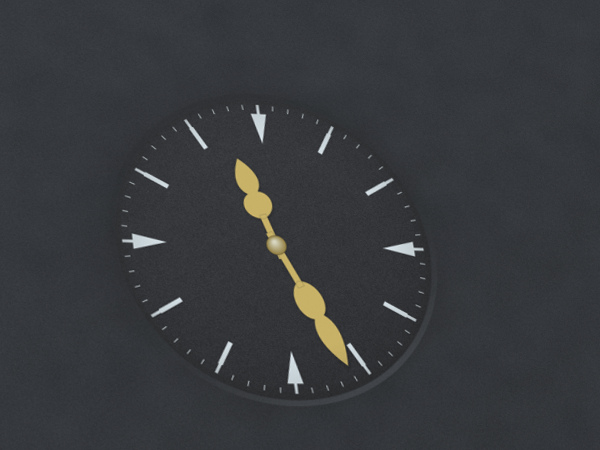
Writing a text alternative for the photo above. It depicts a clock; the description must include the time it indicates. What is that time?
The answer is 11:26
